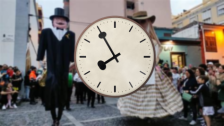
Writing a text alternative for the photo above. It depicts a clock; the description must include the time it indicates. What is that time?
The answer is 7:55
